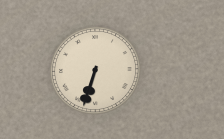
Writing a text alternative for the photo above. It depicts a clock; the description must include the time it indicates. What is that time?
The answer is 6:33
